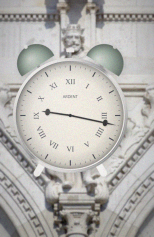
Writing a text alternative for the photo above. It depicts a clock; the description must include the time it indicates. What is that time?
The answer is 9:17
